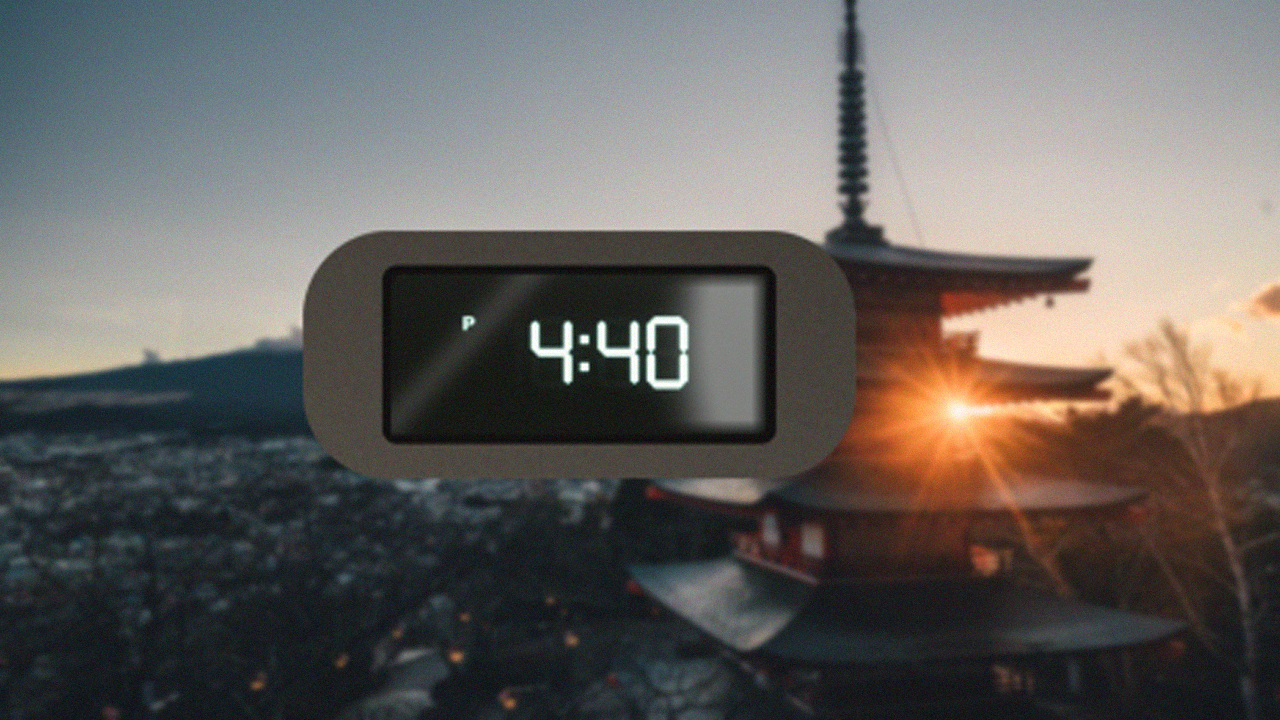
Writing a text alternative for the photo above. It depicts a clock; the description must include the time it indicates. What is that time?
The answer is 4:40
